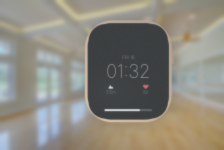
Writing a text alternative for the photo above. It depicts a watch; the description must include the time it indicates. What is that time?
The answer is 1:32
